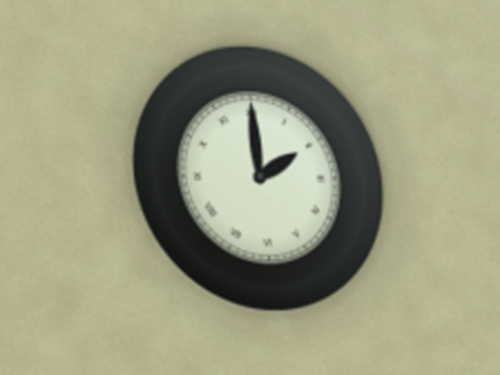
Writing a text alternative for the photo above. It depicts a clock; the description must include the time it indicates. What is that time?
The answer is 2:00
